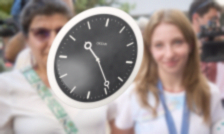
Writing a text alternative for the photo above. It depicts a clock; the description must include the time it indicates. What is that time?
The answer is 10:24
